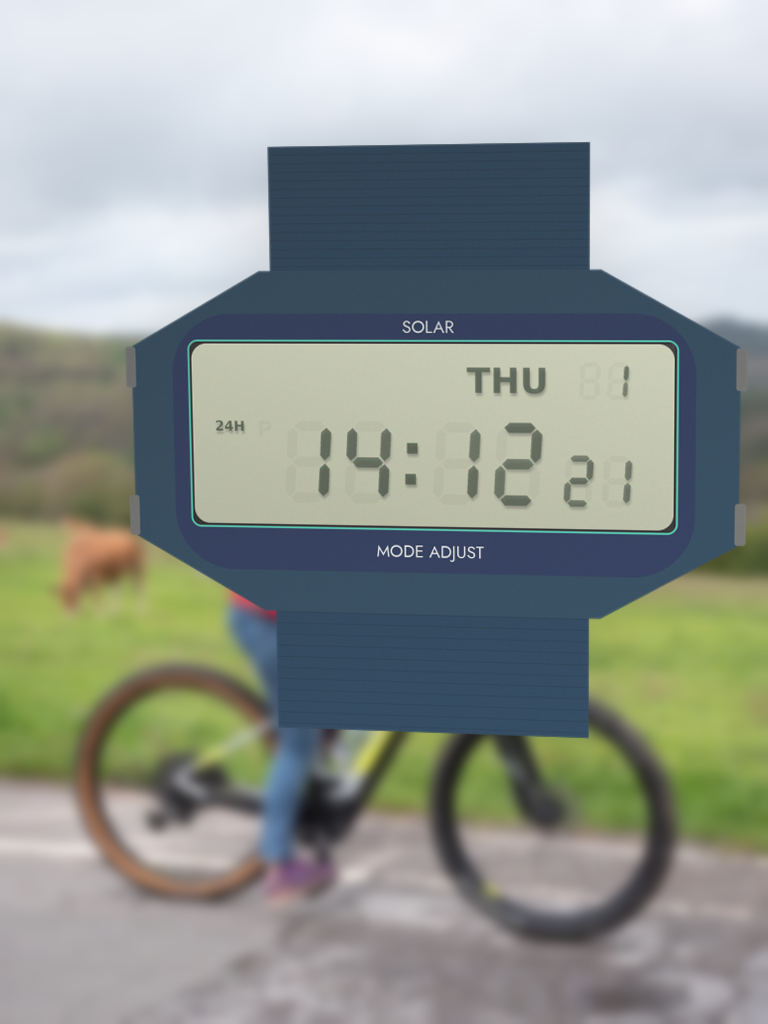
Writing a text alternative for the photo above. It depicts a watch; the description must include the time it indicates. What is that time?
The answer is 14:12:21
